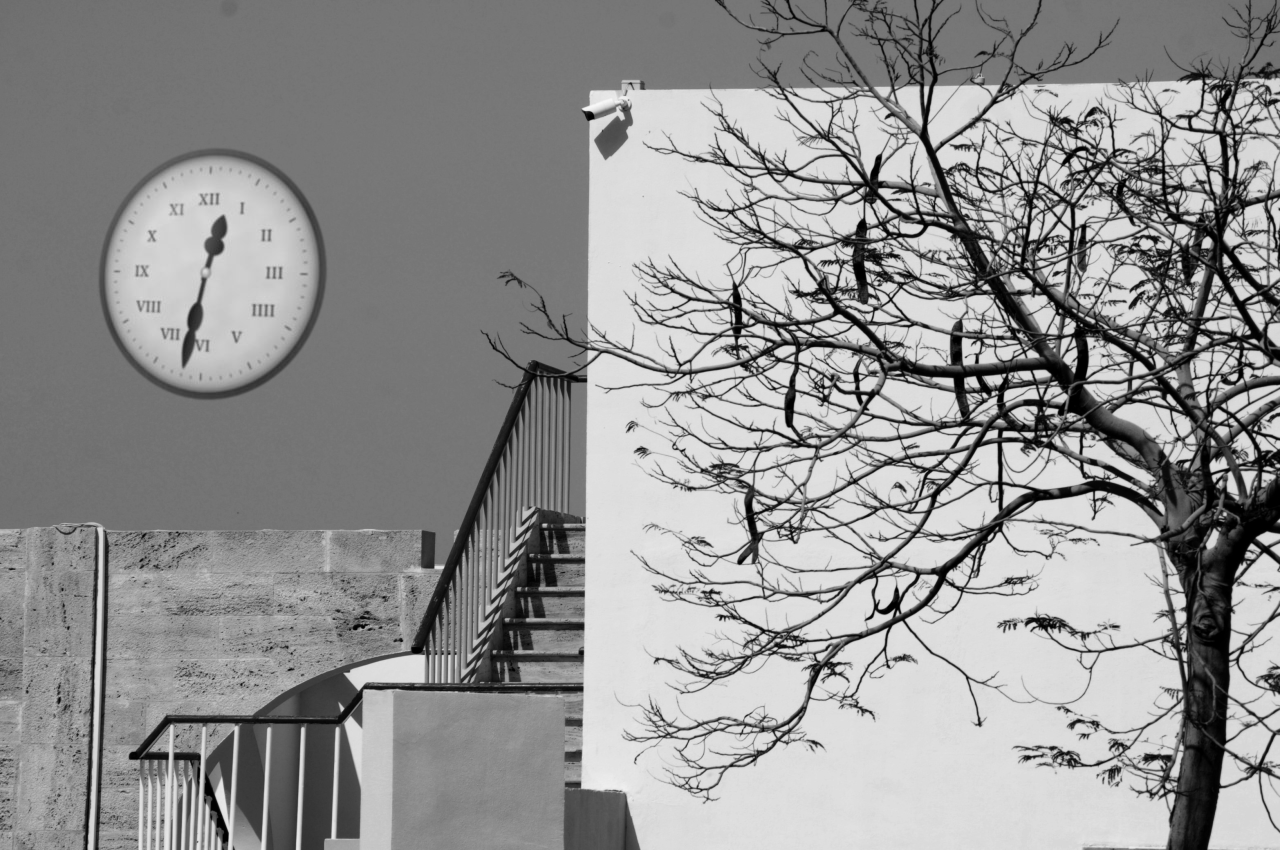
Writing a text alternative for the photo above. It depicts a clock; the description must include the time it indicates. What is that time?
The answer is 12:32
